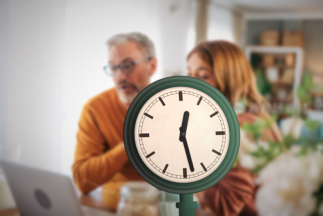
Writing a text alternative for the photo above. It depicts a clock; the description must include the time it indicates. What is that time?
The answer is 12:28
